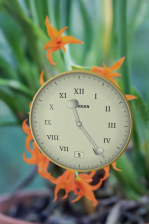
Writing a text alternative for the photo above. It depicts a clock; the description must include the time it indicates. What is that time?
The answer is 11:24
